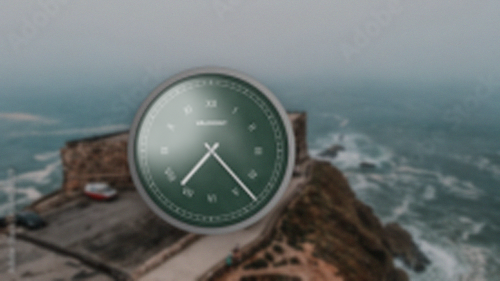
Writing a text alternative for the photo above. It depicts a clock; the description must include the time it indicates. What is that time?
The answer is 7:23
